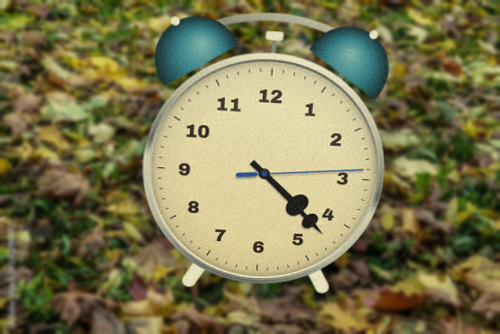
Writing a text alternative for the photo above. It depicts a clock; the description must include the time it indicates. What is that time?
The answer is 4:22:14
